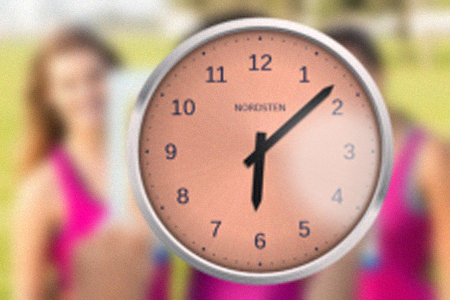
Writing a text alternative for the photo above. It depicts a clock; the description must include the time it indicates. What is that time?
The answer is 6:08
